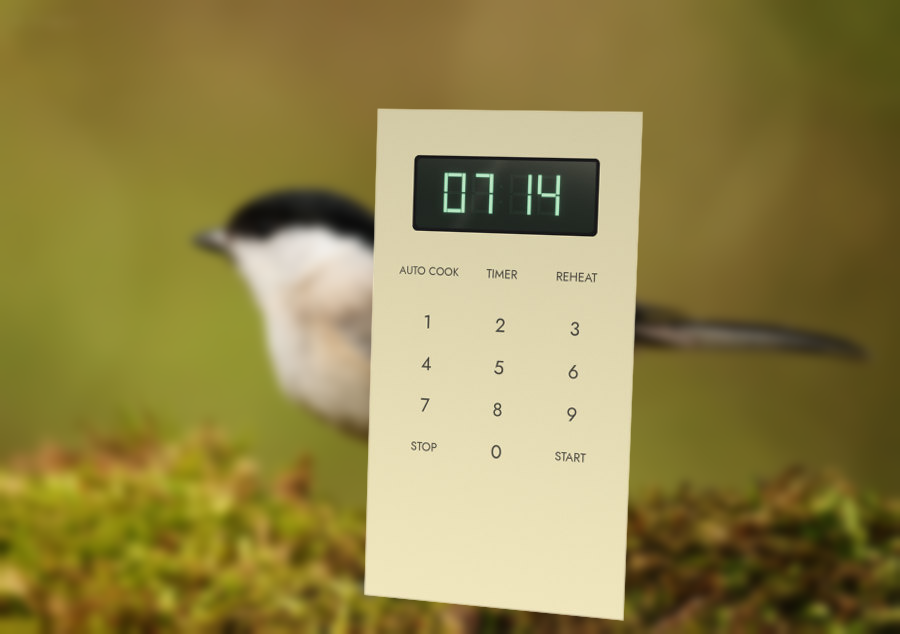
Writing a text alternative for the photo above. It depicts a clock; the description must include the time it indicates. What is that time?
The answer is 7:14
